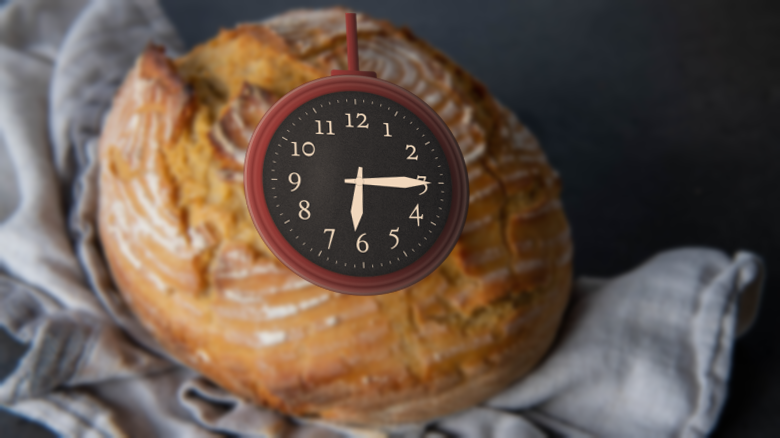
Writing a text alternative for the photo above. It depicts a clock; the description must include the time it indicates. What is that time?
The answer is 6:15
